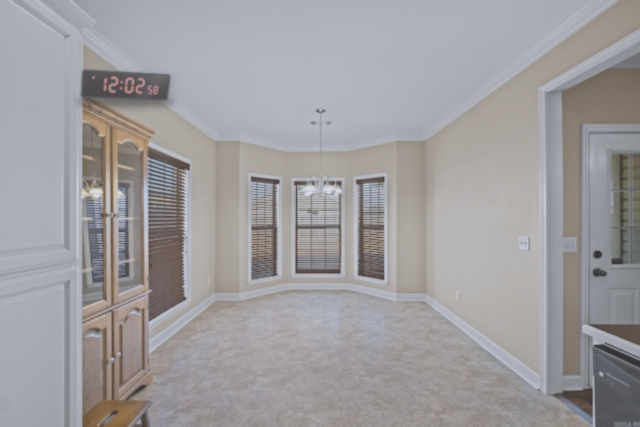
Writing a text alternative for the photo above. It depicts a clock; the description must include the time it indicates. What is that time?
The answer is 12:02
